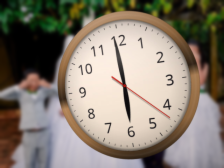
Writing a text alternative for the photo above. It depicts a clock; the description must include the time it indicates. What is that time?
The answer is 5:59:22
